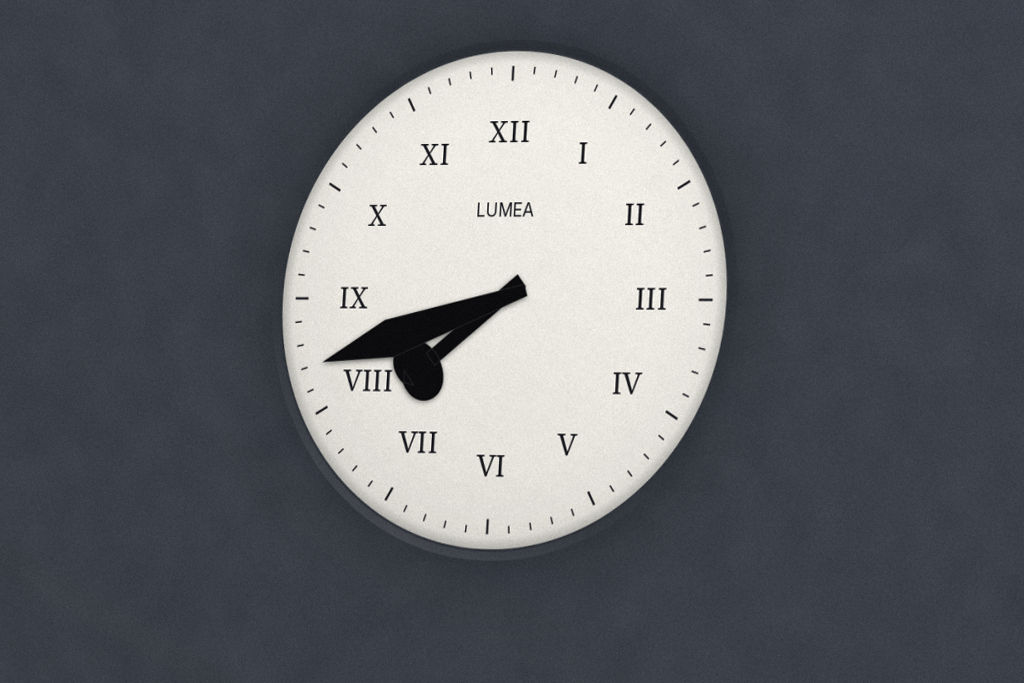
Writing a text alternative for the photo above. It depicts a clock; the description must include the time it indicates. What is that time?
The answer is 7:42
